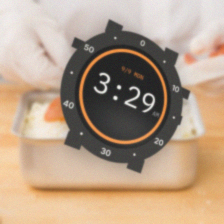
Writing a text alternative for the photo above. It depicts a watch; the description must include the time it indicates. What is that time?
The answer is 3:29
